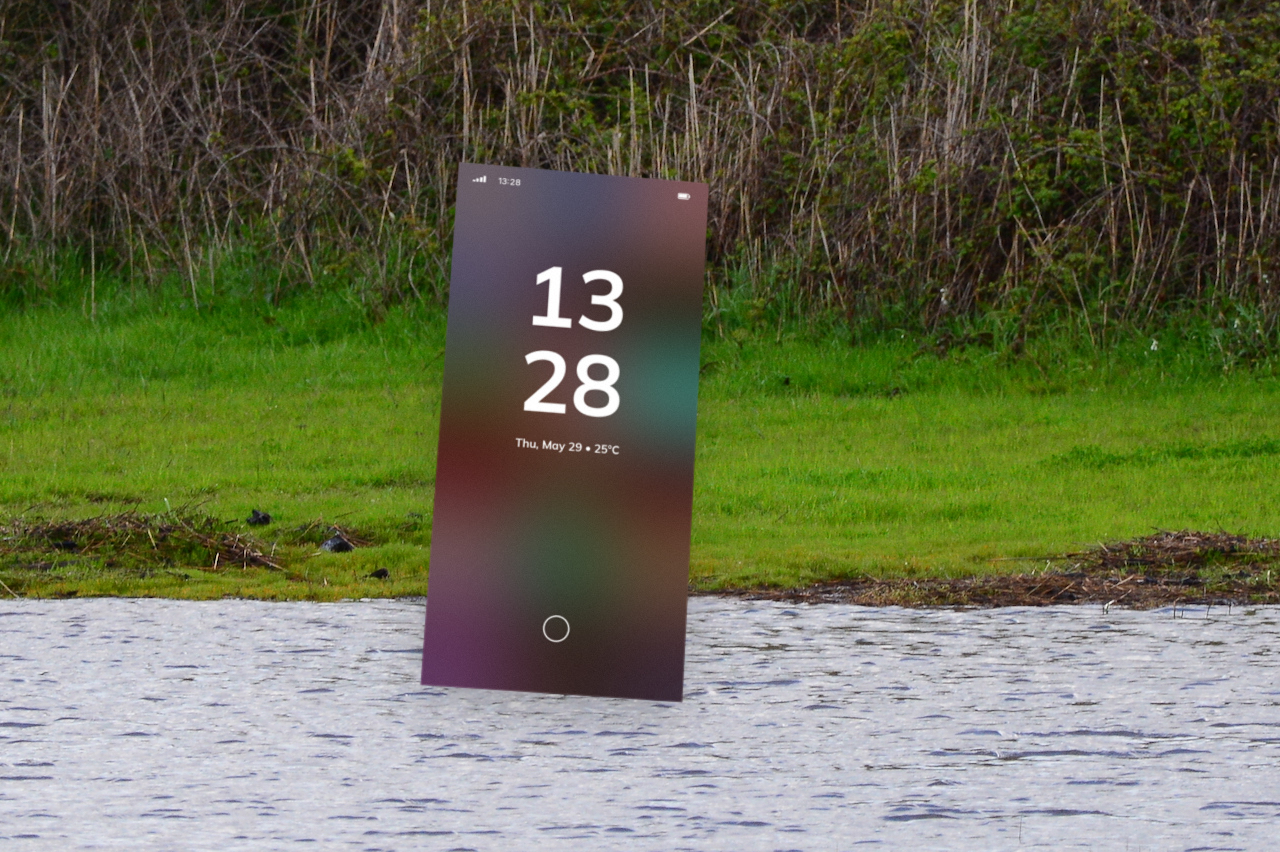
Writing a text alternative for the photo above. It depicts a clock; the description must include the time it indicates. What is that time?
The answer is 13:28
